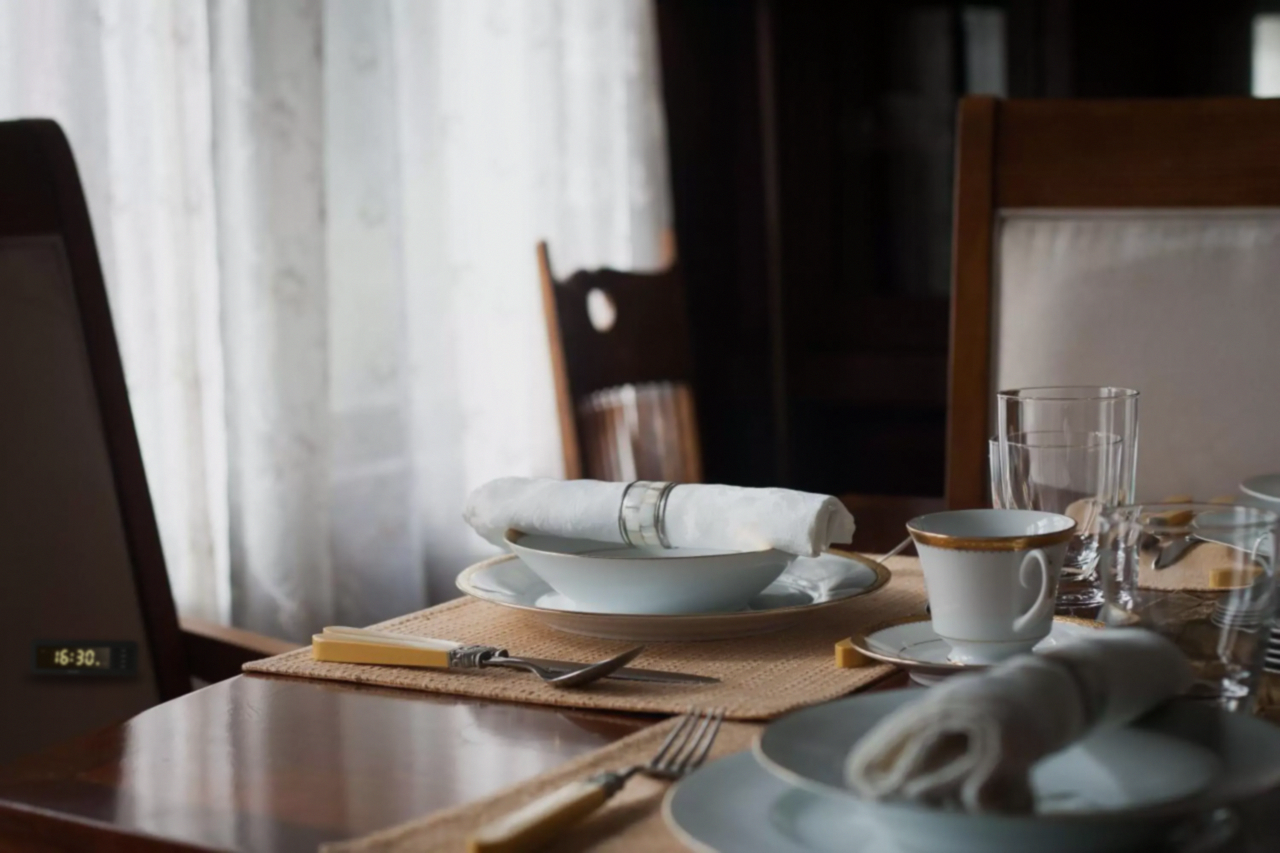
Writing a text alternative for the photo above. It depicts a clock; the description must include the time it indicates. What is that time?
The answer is 16:30
